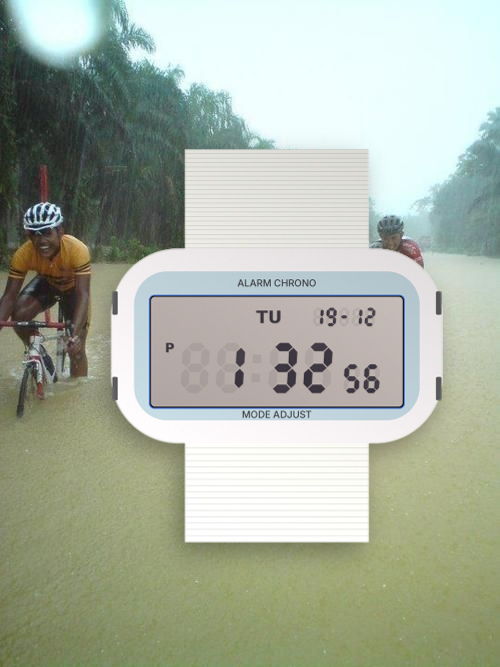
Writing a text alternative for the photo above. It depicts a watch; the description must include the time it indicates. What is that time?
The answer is 1:32:56
